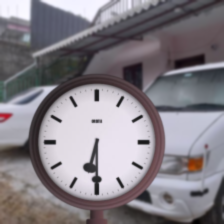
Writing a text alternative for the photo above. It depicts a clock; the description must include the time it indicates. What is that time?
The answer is 6:30
